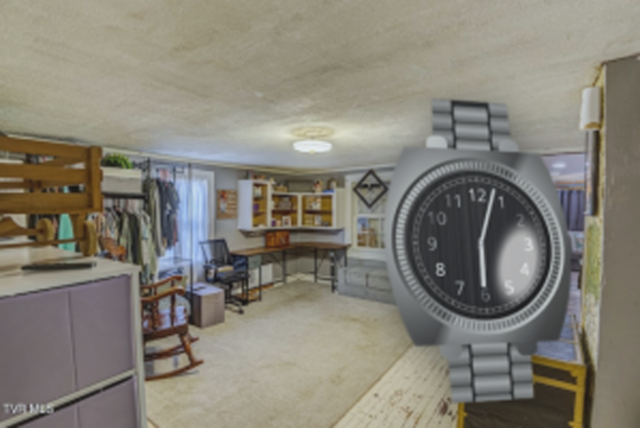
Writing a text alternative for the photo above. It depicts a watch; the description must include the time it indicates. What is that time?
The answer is 6:03
